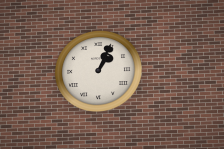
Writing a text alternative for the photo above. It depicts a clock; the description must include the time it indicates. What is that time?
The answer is 1:04
